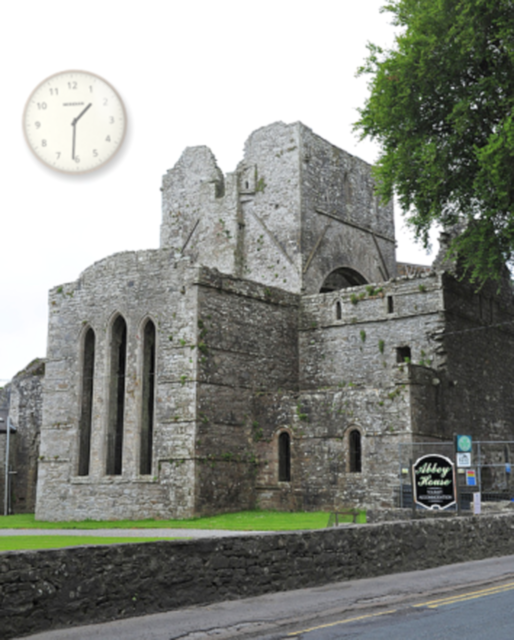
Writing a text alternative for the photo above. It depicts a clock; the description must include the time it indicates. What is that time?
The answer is 1:31
